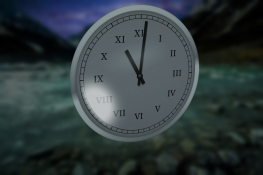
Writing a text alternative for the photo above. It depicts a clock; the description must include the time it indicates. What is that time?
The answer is 11:01
